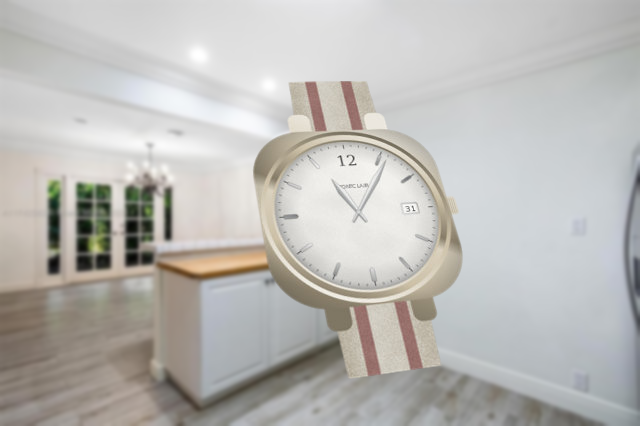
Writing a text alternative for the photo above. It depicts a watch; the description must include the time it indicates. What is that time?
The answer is 11:06
